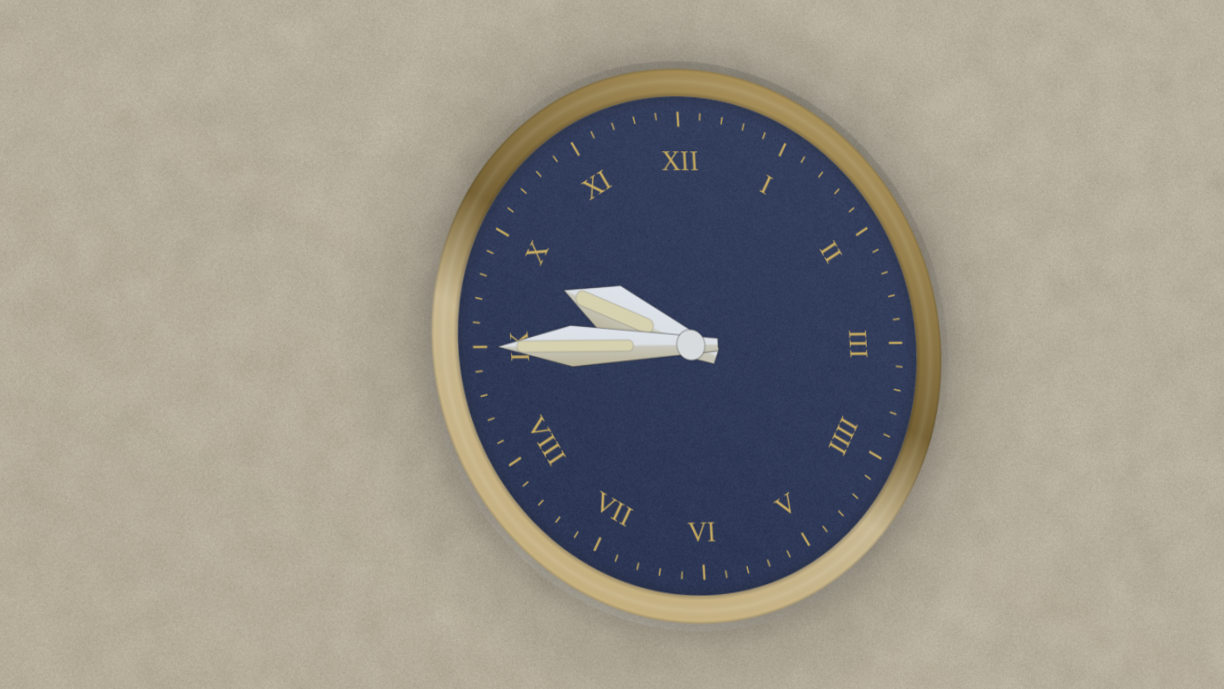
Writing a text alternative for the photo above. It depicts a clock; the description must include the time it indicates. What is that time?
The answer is 9:45
